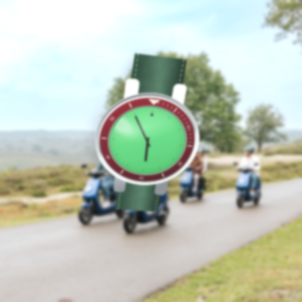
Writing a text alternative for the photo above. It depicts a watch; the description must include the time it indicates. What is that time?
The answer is 5:55
